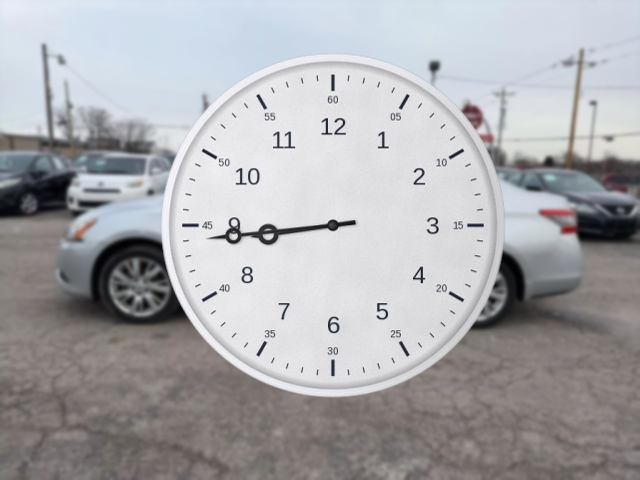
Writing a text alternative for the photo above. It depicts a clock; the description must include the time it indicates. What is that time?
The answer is 8:44
